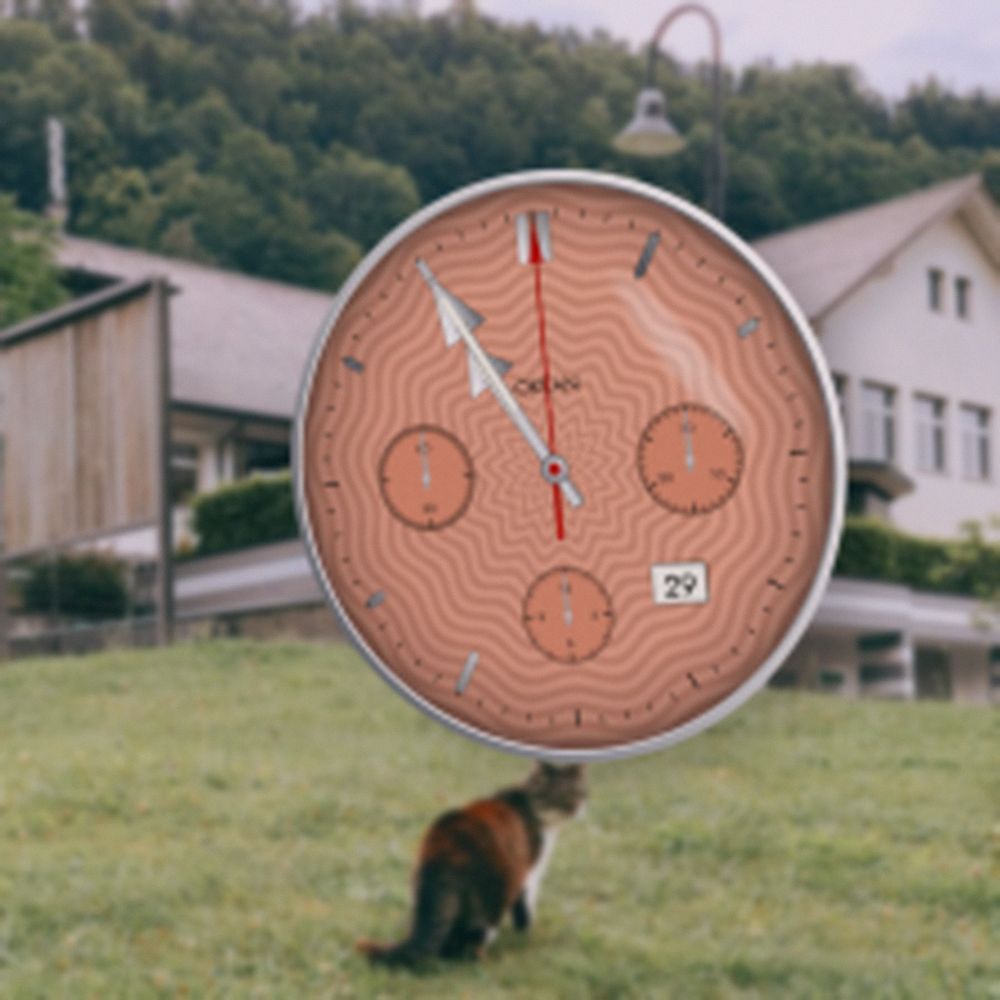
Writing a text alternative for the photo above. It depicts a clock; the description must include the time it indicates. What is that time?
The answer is 10:55
